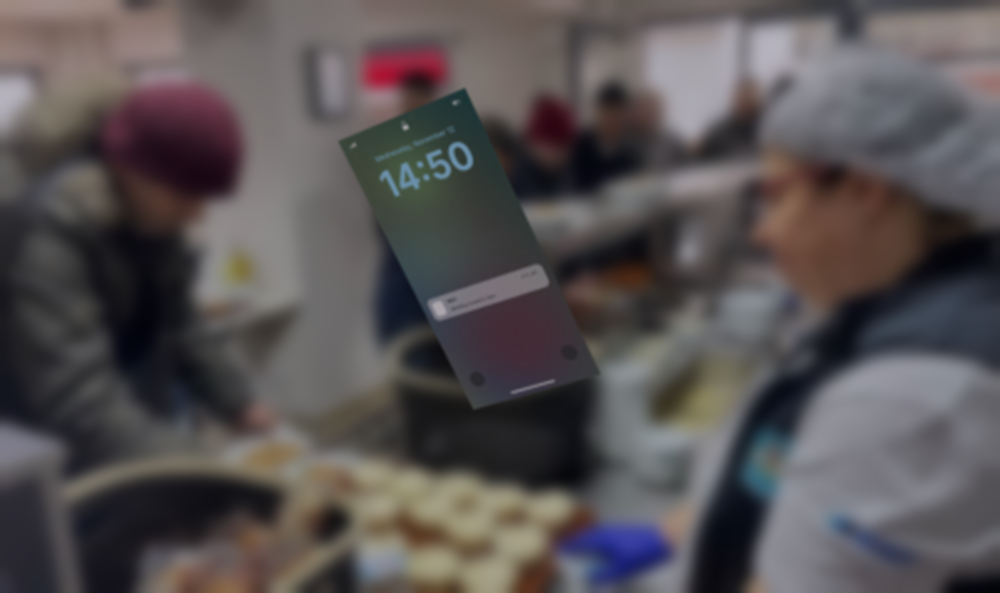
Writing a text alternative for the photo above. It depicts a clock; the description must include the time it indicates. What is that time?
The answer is 14:50
